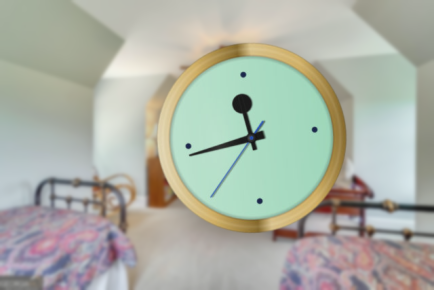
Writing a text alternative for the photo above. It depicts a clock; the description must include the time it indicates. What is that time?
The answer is 11:43:37
